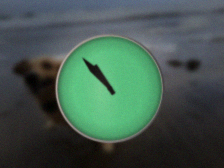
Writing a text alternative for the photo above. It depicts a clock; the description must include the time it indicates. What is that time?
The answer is 10:53
